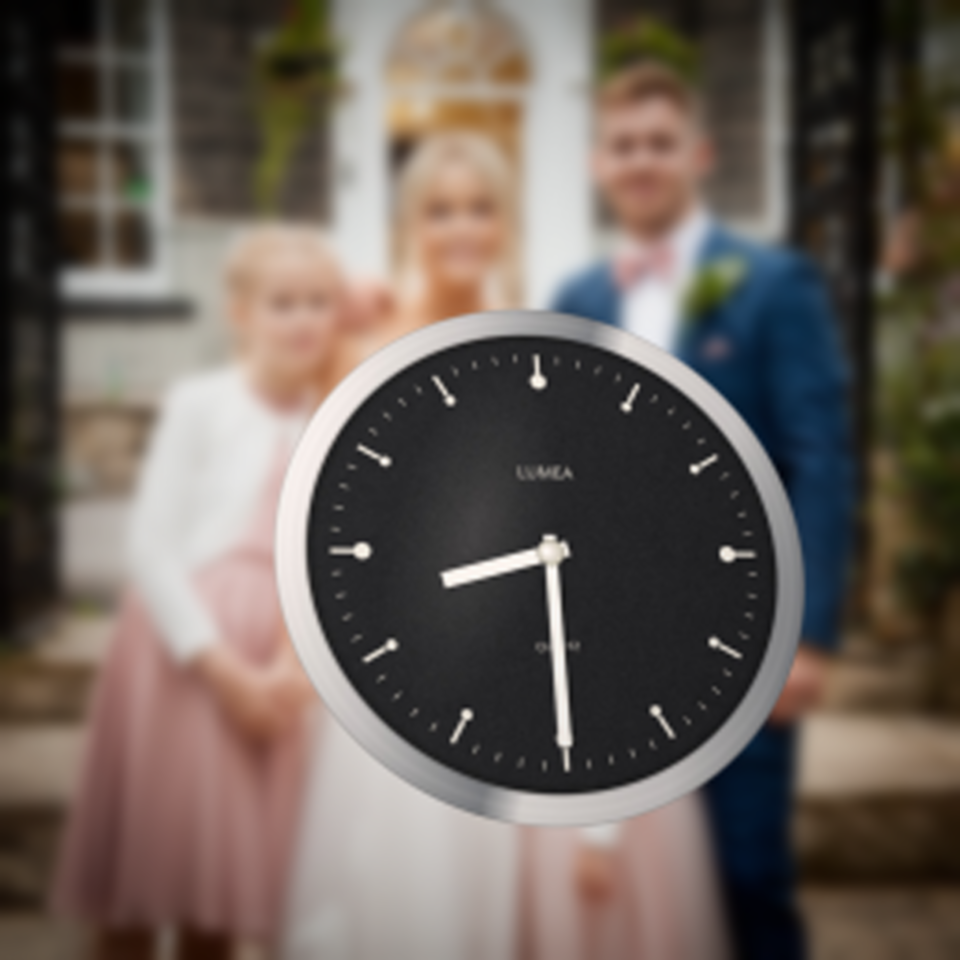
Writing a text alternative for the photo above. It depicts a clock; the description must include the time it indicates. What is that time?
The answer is 8:30
